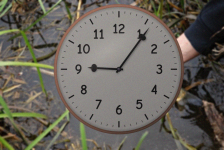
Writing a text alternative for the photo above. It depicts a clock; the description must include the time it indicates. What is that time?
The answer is 9:06
